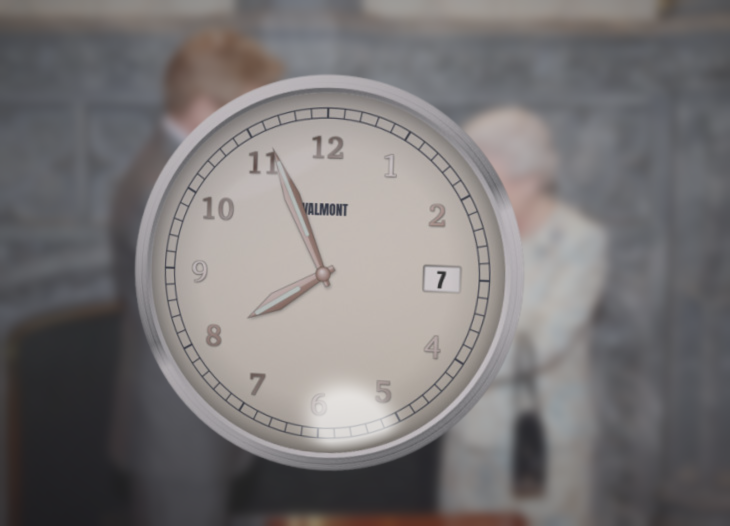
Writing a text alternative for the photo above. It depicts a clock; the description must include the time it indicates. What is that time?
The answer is 7:56
